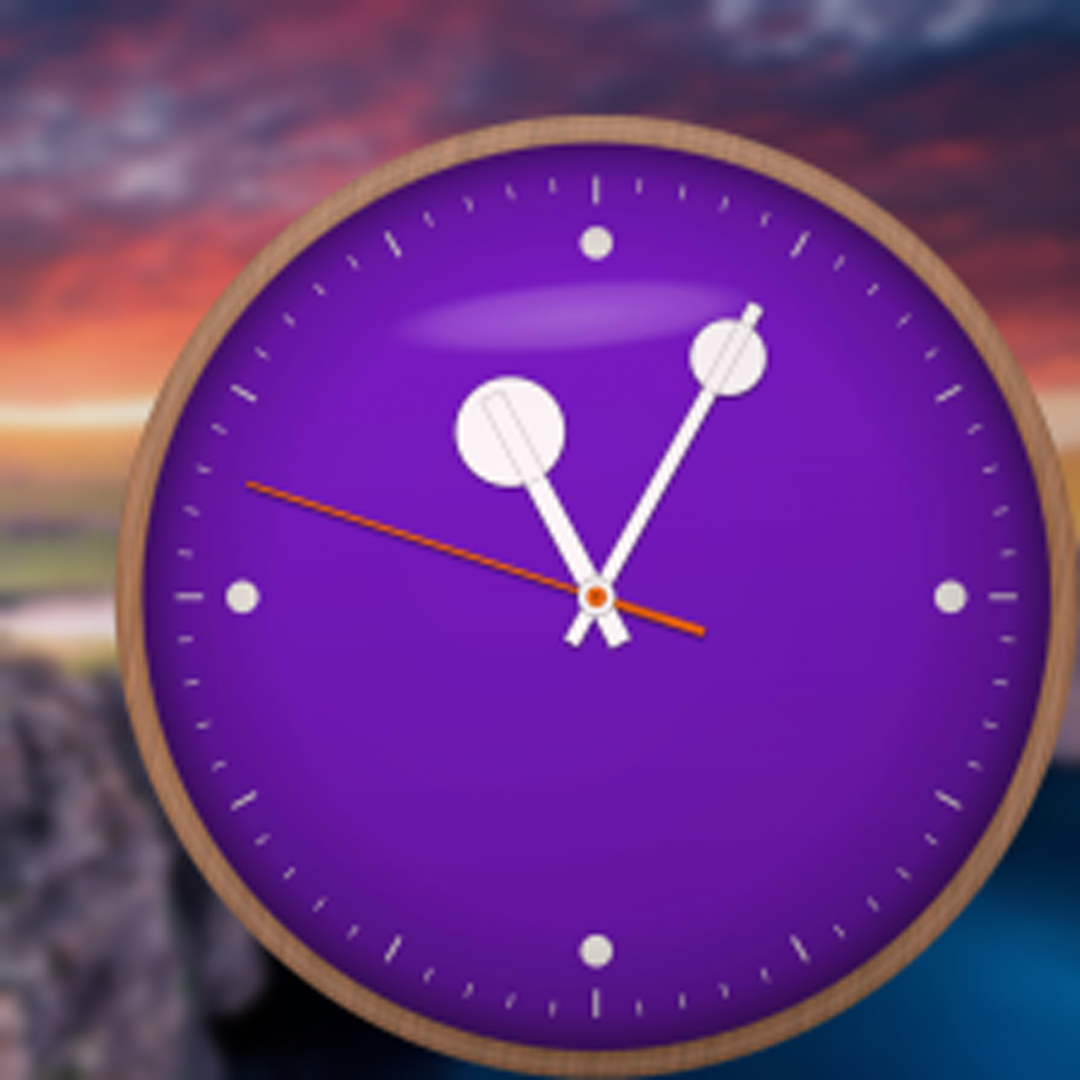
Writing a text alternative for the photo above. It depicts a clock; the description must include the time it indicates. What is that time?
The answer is 11:04:48
